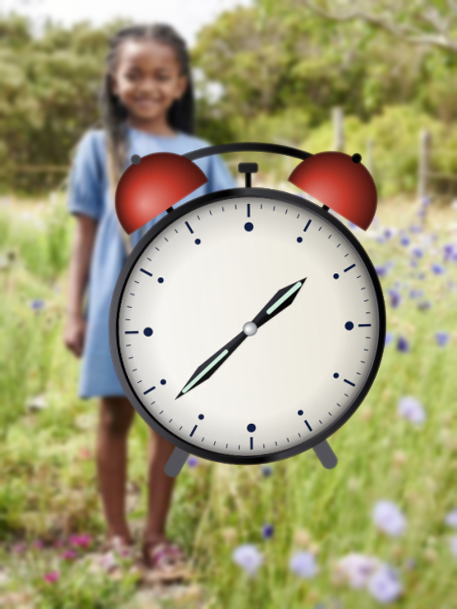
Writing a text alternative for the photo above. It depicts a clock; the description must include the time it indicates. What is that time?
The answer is 1:38
